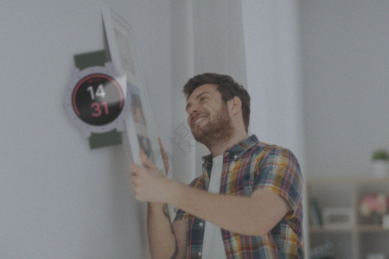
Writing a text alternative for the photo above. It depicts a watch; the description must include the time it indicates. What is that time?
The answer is 14:31
